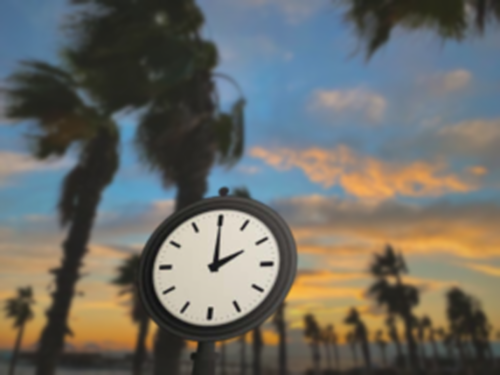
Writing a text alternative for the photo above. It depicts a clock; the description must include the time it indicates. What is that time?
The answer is 2:00
